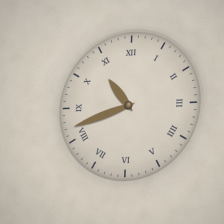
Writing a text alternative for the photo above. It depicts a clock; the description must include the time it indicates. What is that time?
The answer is 10:42
